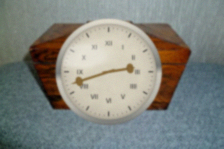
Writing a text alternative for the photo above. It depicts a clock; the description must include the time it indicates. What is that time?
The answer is 2:42
